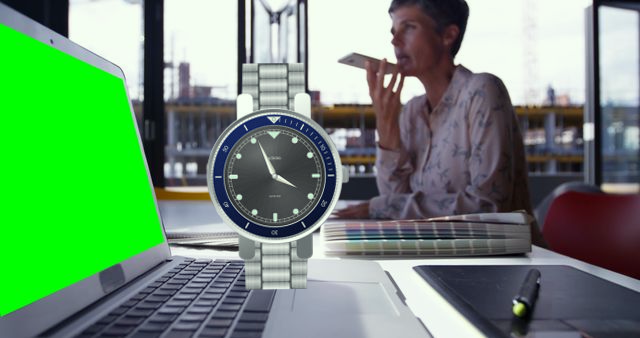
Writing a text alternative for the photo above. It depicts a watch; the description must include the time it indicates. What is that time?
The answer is 3:56
